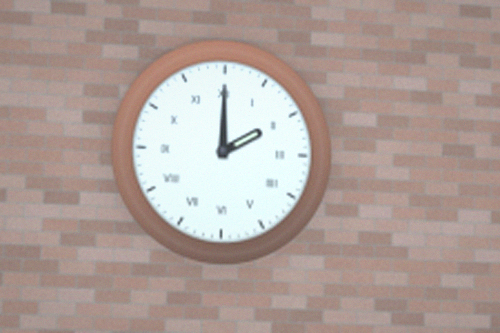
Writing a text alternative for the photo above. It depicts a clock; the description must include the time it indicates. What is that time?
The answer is 2:00
